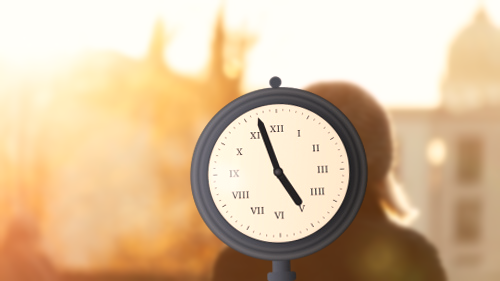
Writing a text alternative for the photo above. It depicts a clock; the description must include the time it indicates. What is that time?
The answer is 4:57
